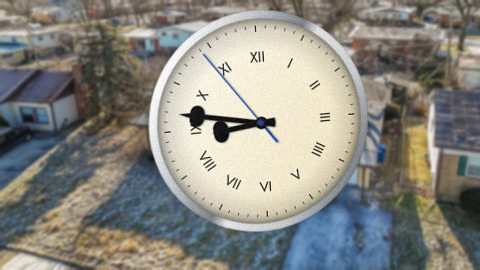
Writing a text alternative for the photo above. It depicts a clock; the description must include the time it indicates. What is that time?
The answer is 8:46:54
